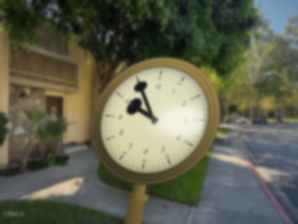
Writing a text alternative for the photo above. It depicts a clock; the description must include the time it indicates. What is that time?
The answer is 9:55
